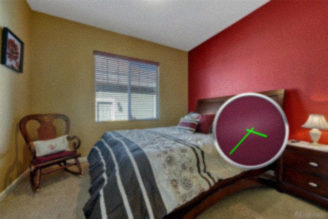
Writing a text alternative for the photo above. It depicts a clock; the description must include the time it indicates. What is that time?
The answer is 3:37
